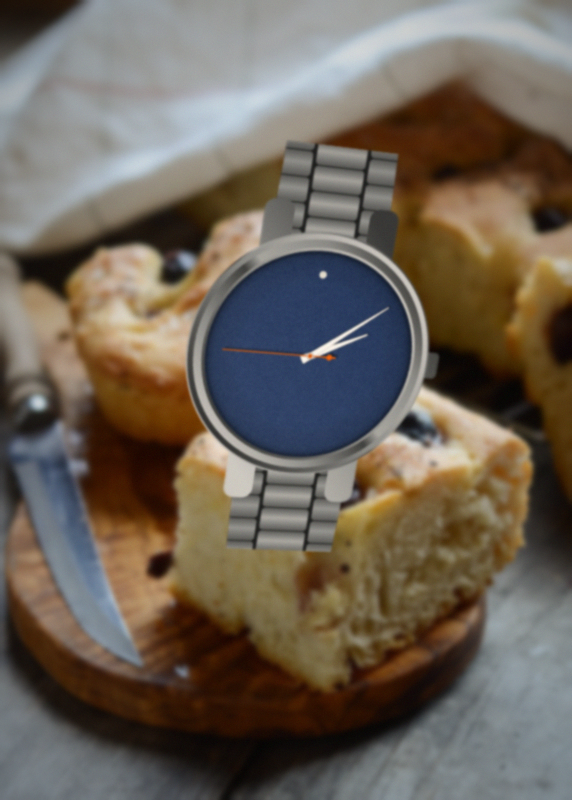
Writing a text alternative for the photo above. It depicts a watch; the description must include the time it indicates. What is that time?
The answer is 2:08:45
